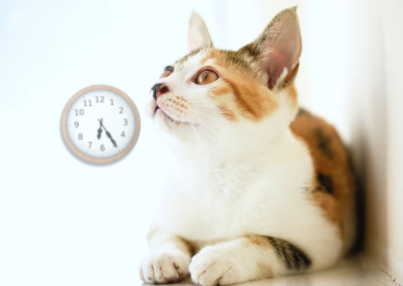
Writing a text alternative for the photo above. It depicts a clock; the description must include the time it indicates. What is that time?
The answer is 6:25
